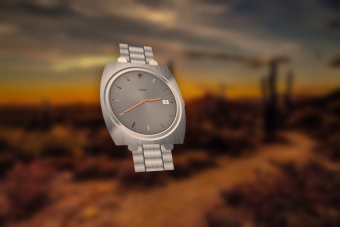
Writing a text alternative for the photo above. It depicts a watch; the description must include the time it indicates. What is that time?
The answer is 2:40
